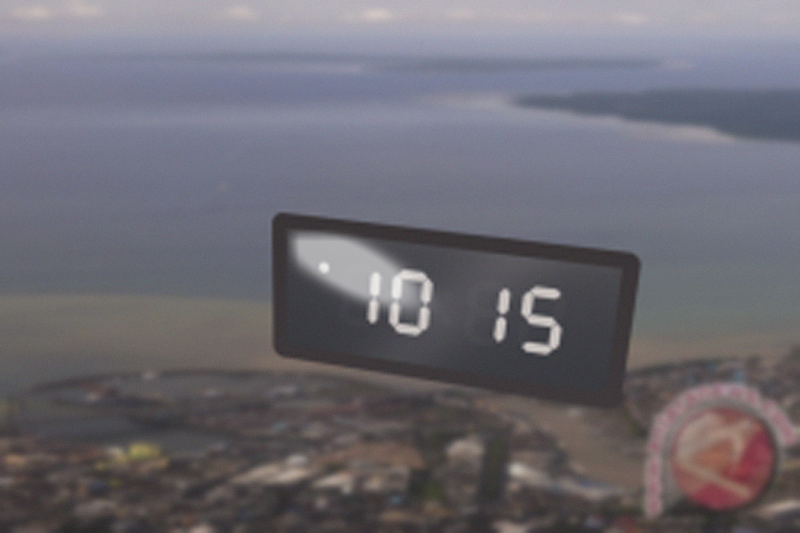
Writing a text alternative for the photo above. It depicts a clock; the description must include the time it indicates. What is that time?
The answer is 10:15
